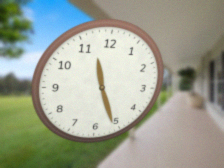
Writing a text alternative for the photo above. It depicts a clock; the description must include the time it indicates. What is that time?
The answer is 11:26
